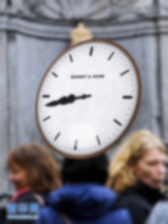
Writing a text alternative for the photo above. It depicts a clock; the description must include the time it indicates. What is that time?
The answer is 8:43
